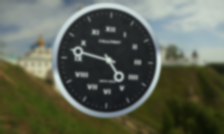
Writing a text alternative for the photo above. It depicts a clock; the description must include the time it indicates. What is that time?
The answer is 4:47
